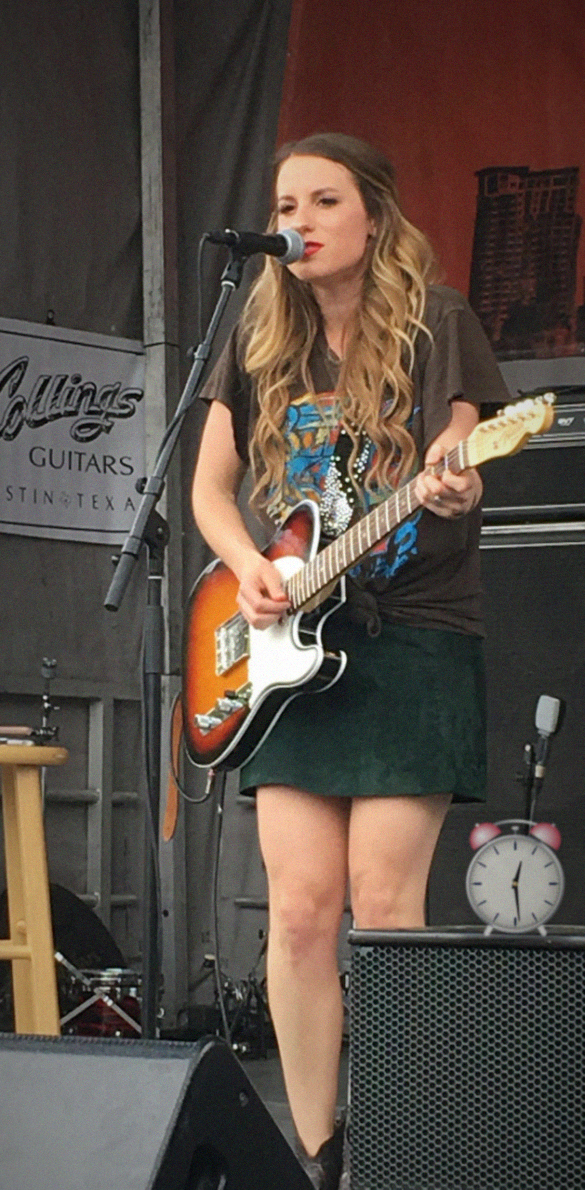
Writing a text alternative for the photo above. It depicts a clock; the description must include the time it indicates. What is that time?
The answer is 12:29
